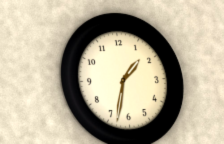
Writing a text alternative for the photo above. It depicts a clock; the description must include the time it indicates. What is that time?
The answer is 1:33
